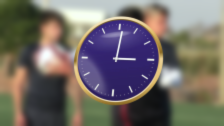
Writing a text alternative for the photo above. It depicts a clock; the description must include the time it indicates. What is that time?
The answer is 3:01
